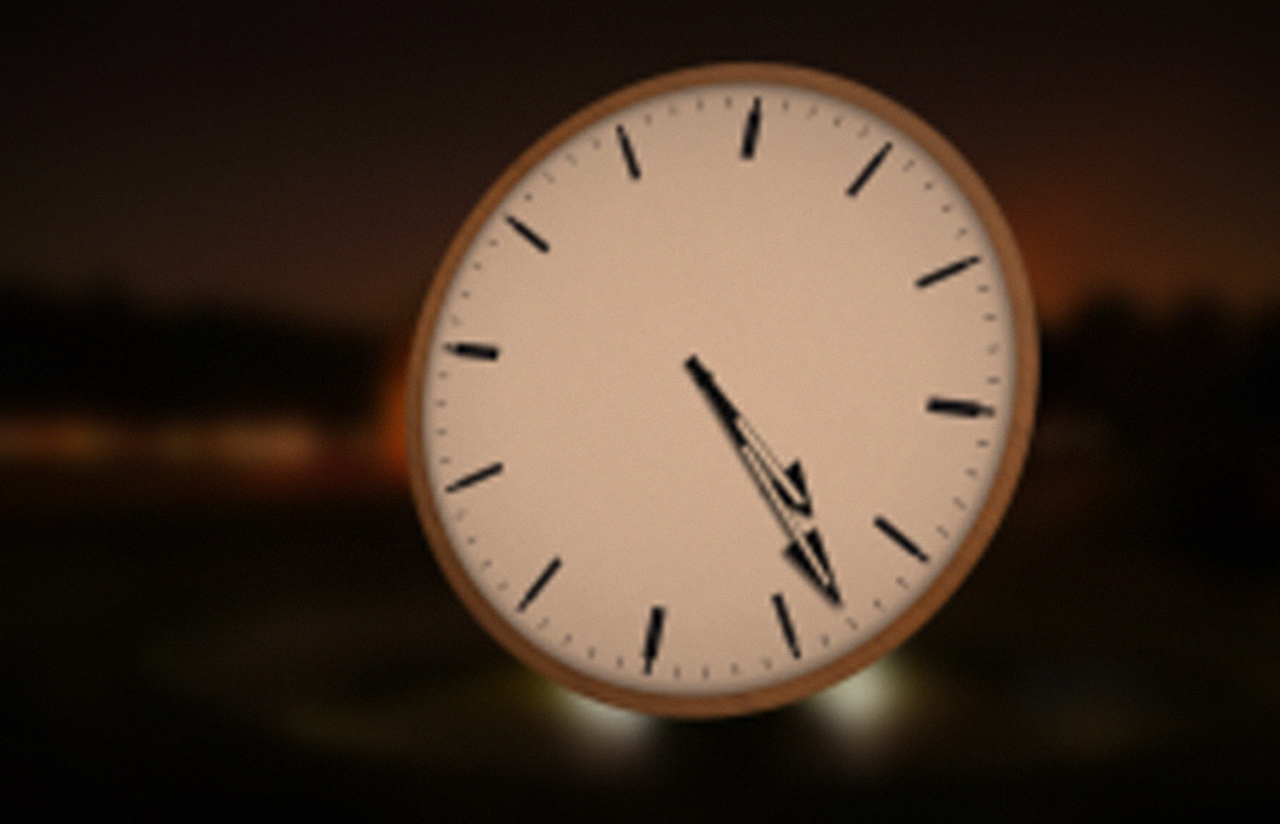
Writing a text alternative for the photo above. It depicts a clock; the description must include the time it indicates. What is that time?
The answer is 4:23
